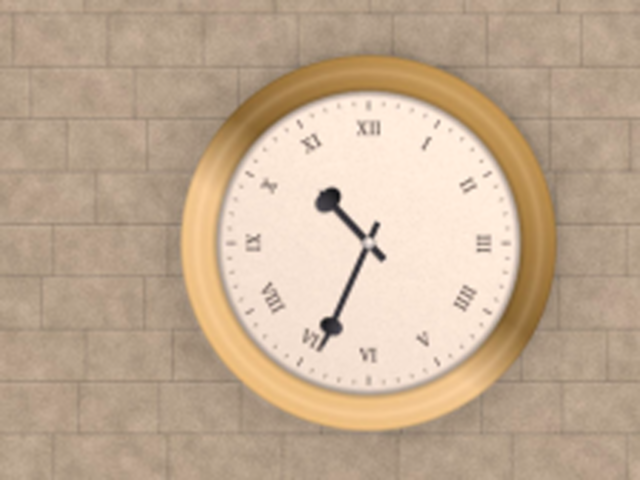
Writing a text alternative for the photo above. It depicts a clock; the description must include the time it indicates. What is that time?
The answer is 10:34
